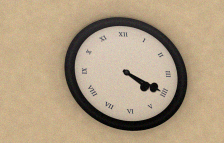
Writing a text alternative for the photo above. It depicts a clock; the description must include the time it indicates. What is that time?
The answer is 4:20
